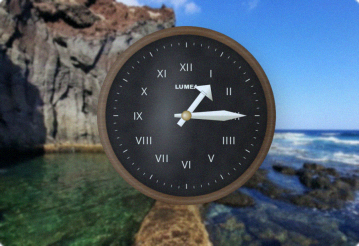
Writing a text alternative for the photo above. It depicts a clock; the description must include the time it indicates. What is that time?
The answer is 1:15
